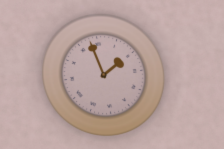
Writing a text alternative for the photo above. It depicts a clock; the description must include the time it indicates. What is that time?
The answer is 1:58
